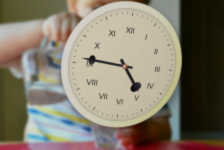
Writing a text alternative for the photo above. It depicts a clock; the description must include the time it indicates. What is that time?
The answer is 4:46
